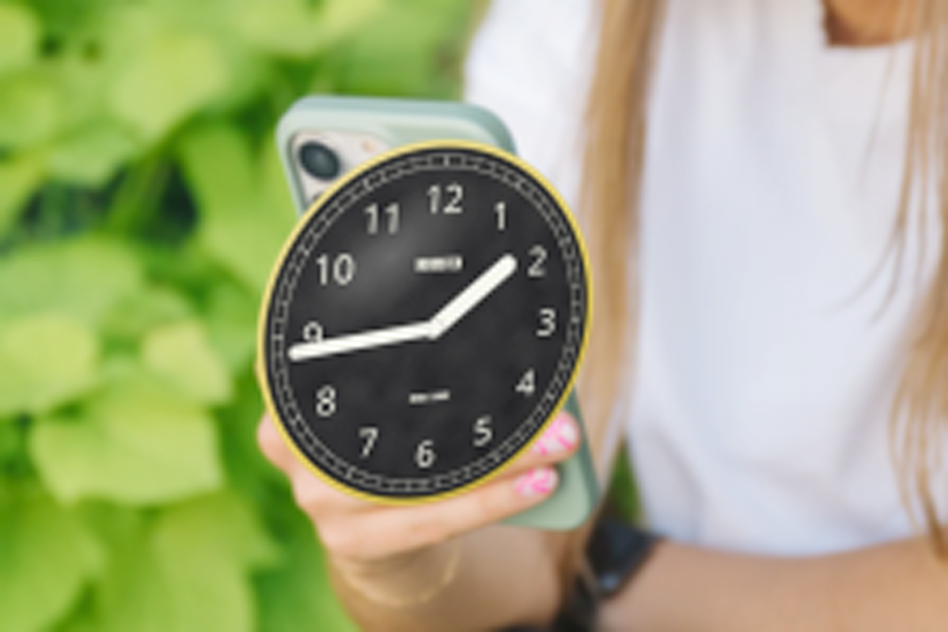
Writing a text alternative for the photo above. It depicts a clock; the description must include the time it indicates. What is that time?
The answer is 1:44
